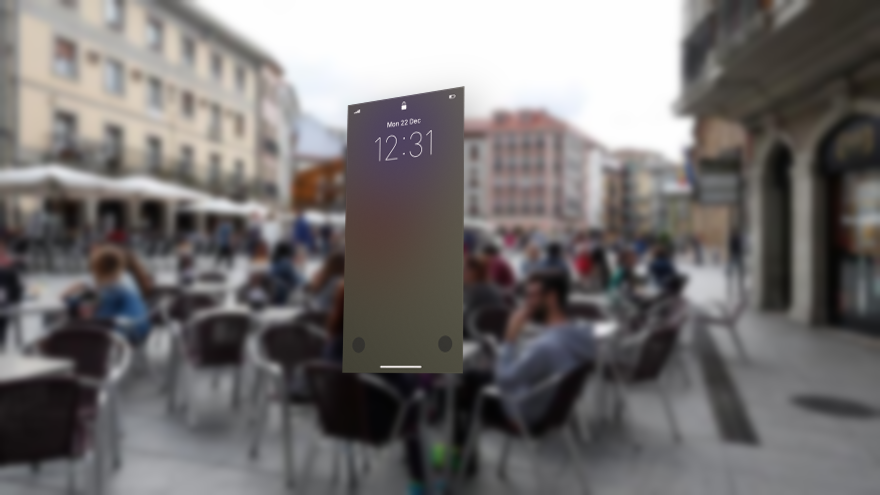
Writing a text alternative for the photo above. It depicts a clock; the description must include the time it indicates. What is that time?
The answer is 12:31
